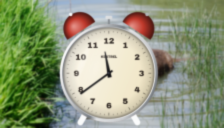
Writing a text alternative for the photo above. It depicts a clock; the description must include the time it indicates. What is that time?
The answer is 11:39
